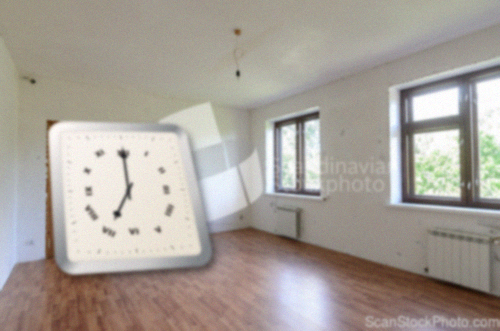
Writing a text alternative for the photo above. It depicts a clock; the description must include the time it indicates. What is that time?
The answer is 7:00
